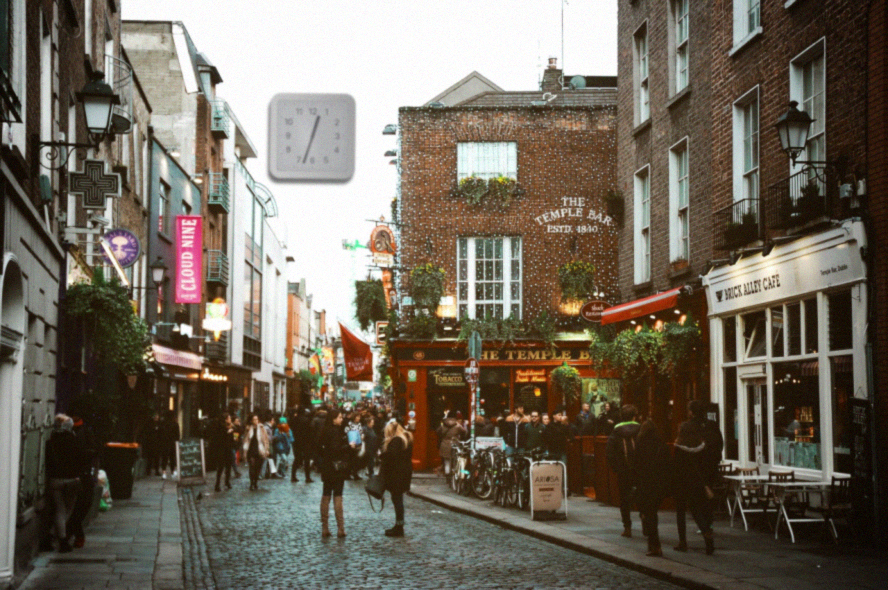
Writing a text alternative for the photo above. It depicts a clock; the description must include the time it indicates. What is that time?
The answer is 12:33
